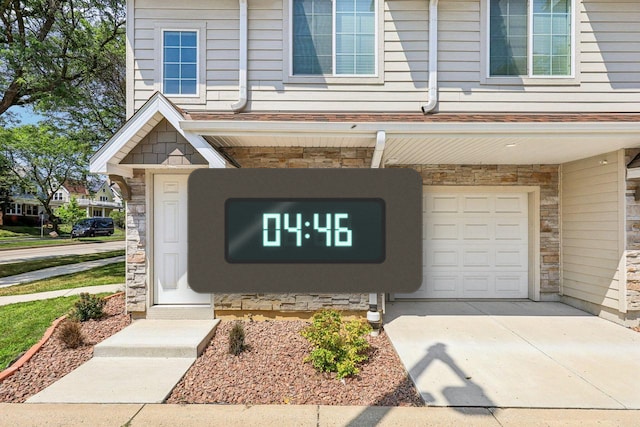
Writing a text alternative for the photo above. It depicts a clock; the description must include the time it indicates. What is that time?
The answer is 4:46
